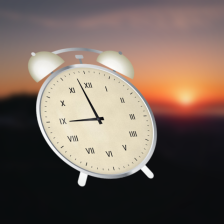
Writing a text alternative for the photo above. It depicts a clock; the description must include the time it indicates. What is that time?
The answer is 8:58
